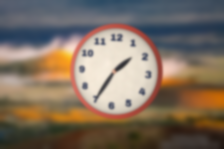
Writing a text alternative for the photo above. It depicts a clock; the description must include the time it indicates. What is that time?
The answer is 1:35
